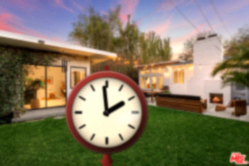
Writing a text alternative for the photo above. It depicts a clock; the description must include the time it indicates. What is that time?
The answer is 1:59
